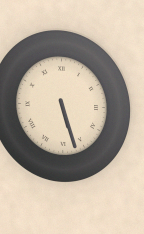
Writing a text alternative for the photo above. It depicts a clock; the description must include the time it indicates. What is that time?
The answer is 5:27
